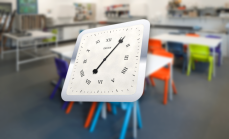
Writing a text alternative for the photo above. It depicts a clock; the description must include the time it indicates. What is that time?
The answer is 7:06
